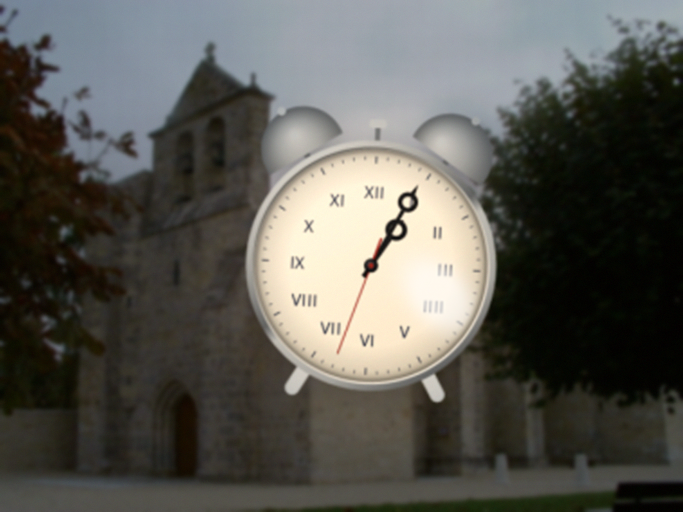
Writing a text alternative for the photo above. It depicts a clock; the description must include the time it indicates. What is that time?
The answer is 1:04:33
